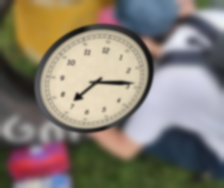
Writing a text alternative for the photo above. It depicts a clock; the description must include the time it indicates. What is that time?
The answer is 7:14
